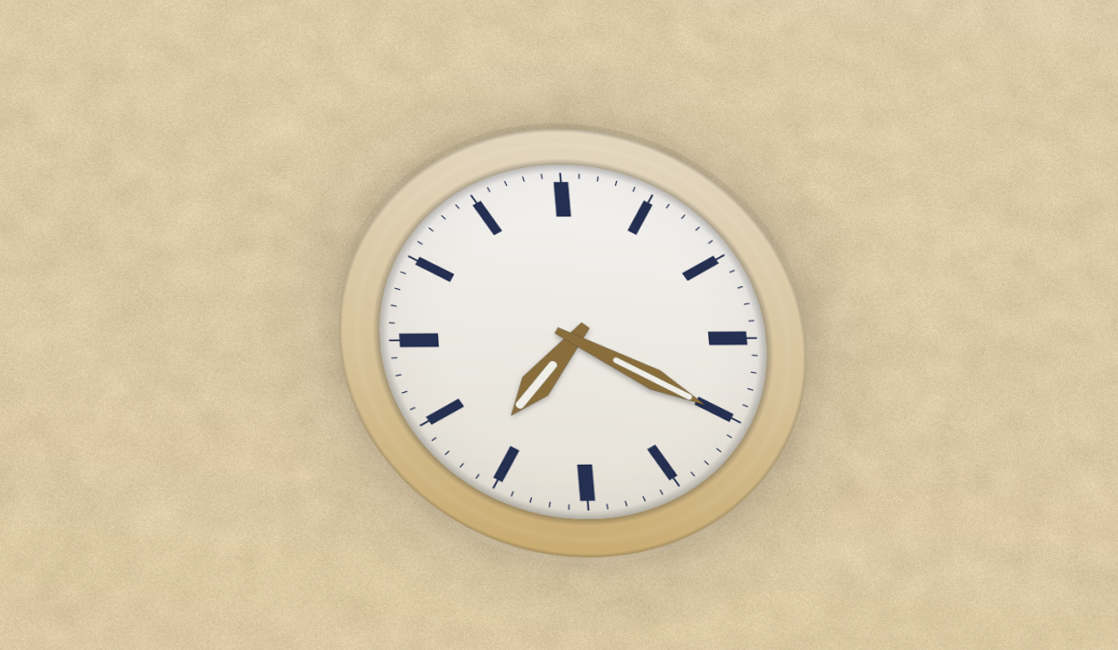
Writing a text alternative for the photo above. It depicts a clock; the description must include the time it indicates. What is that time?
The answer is 7:20
